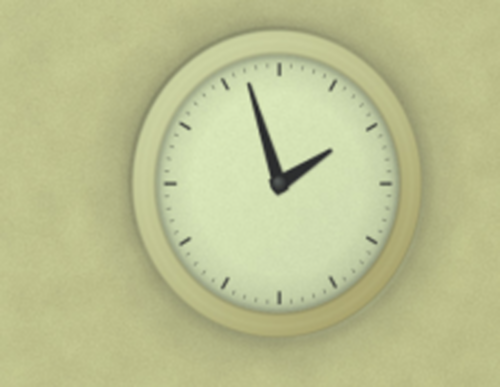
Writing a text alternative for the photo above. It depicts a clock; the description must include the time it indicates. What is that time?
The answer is 1:57
